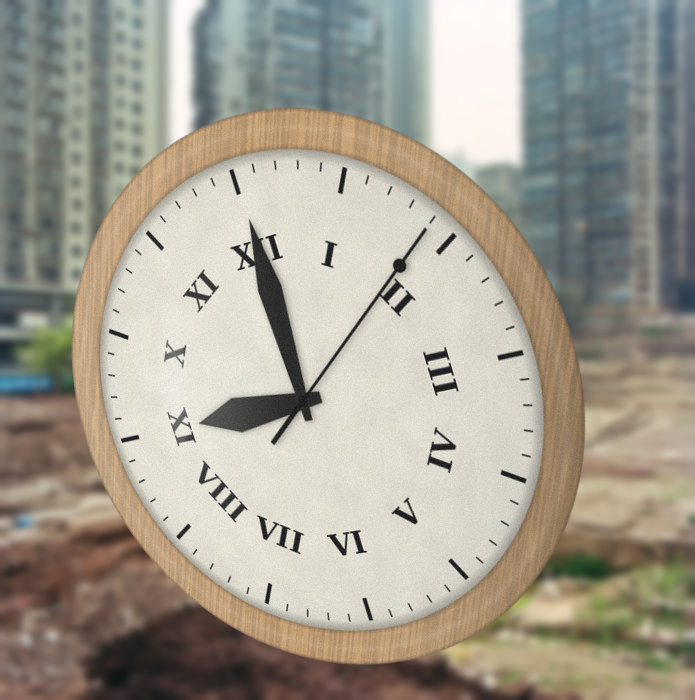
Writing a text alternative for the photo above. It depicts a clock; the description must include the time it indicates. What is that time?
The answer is 9:00:09
